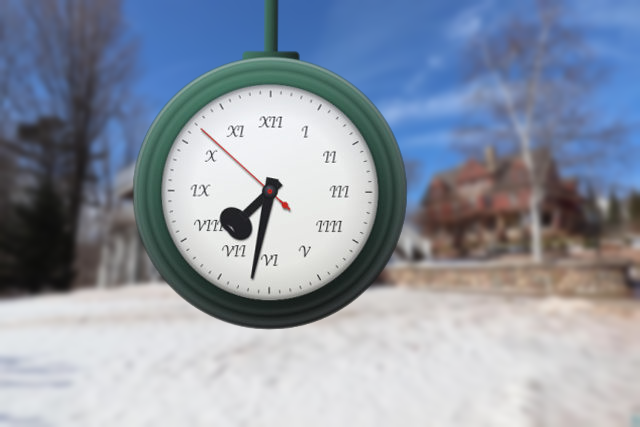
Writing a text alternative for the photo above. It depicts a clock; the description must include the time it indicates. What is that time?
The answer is 7:31:52
